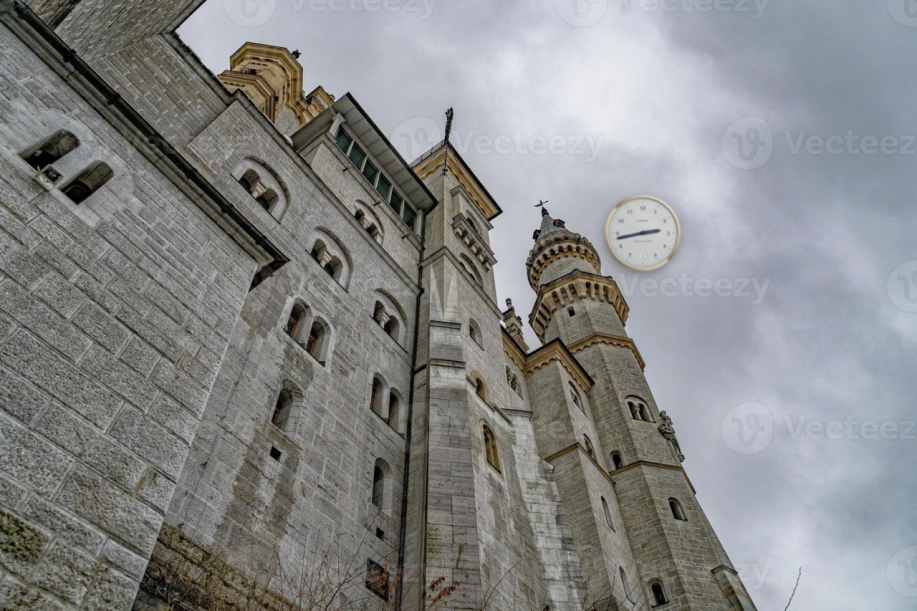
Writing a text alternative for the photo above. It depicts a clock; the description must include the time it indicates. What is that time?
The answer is 2:43
